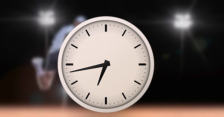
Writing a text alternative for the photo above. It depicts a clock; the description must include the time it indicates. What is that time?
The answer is 6:43
